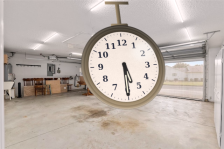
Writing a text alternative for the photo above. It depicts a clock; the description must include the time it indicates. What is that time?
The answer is 5:30
